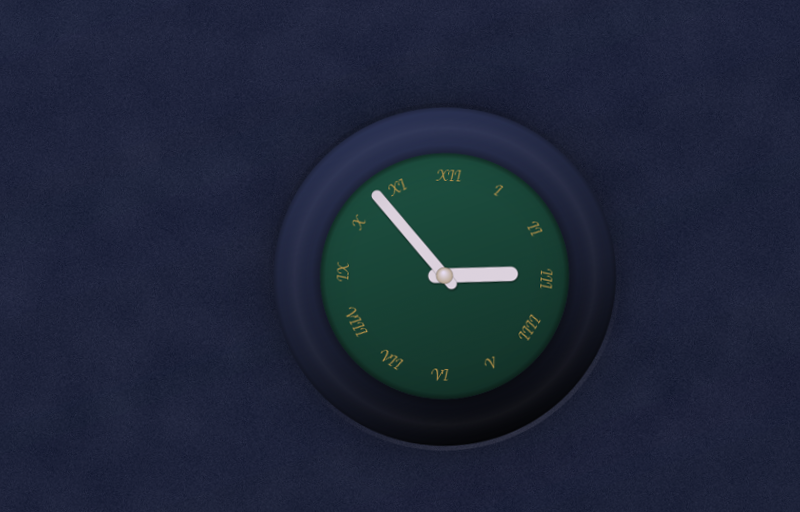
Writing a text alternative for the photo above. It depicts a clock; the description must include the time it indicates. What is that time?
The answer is 2:53
